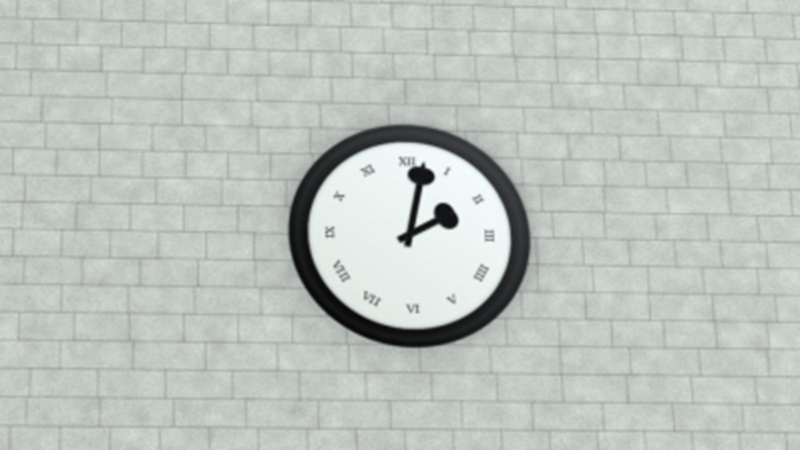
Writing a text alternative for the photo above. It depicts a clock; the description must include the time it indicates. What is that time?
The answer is 2:02
